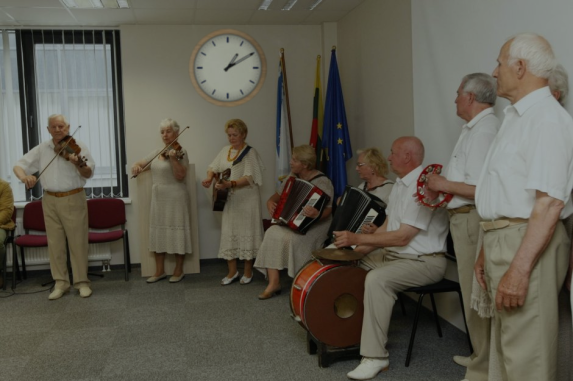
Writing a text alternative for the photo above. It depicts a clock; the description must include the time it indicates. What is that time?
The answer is 1:10
